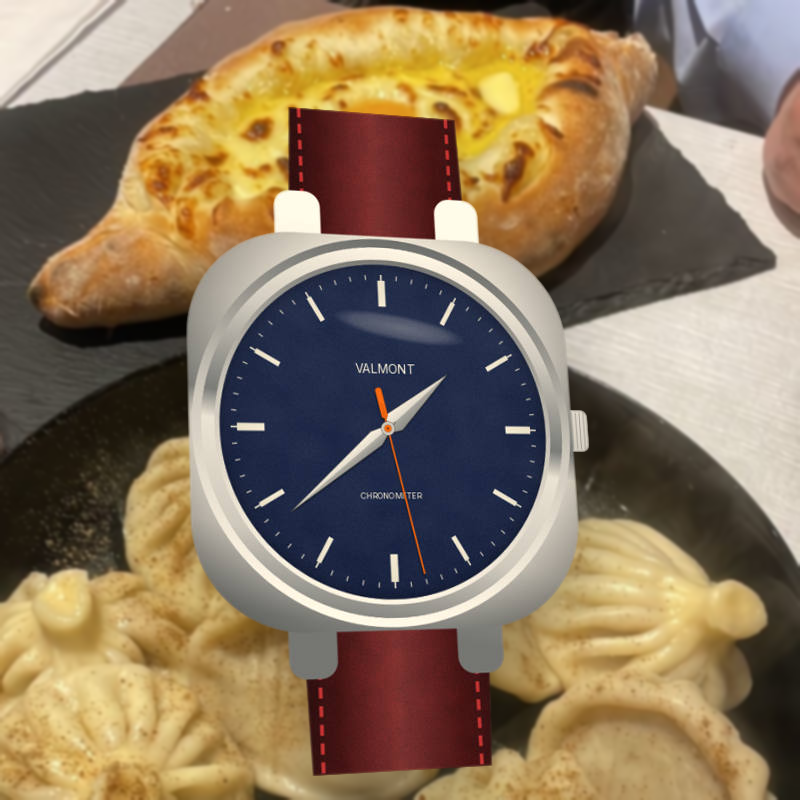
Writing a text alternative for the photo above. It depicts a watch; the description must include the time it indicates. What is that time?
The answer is 1:38:28
